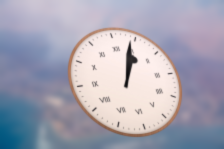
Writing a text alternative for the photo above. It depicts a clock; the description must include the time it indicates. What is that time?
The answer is 1:04
